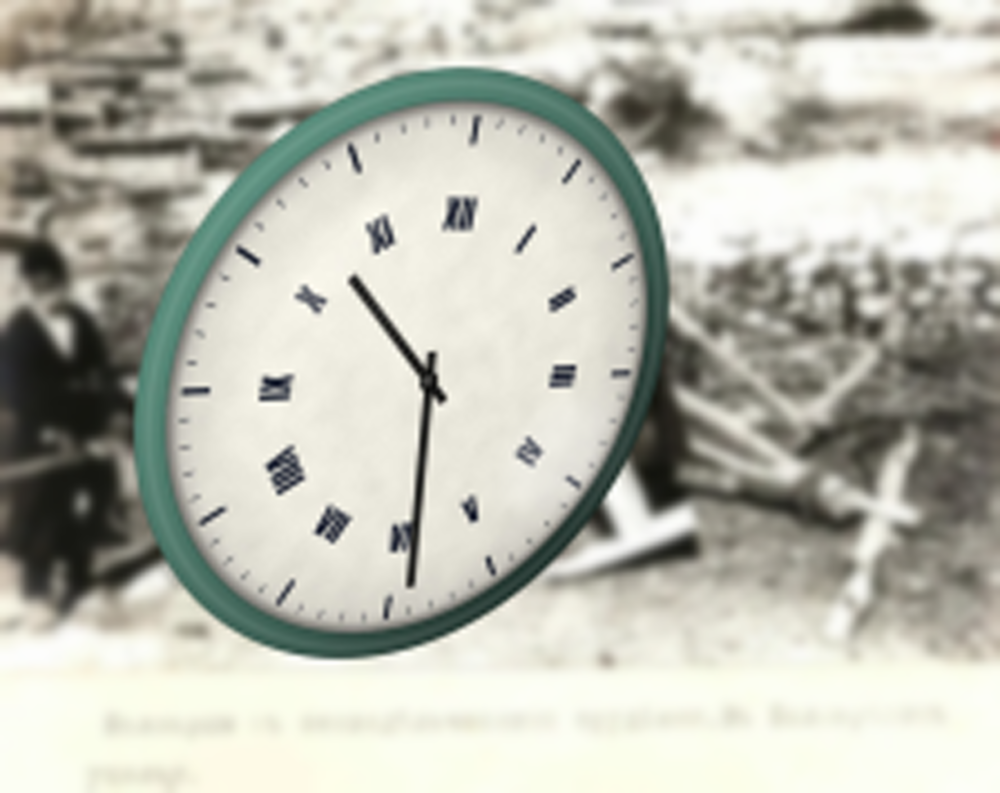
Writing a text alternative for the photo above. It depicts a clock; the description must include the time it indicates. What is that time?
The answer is 10:29
